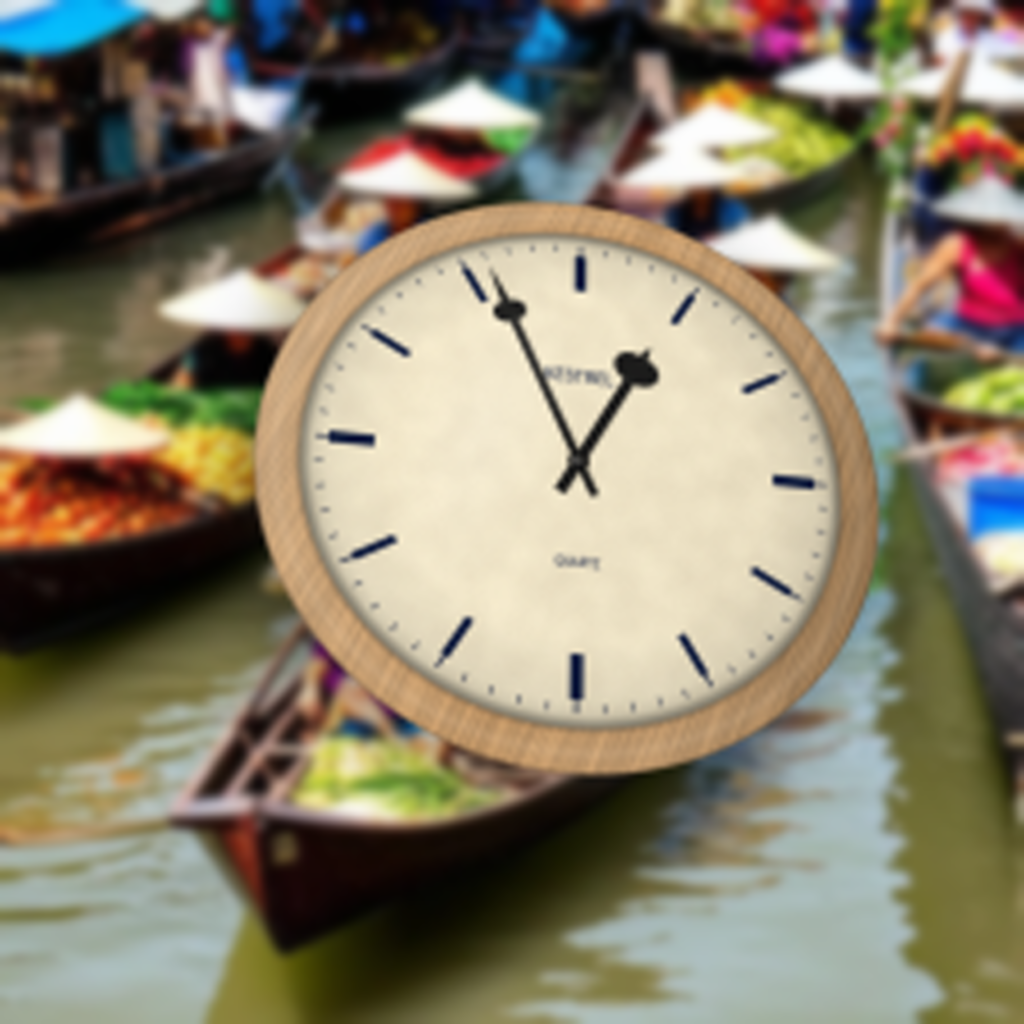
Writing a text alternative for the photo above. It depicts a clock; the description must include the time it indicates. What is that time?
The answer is 12:56
